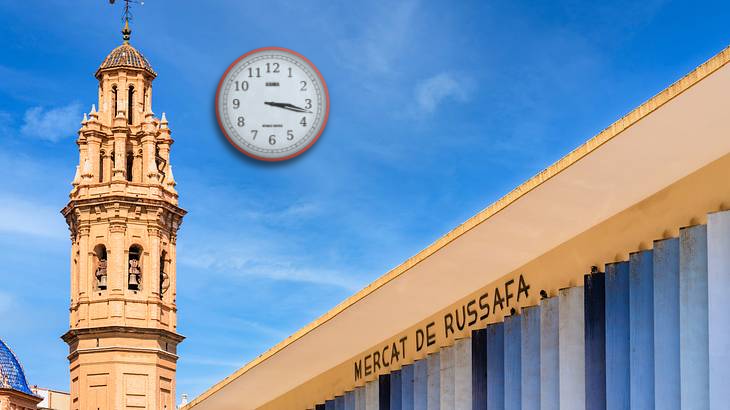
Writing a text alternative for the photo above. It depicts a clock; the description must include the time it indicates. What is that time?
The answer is 3:17
